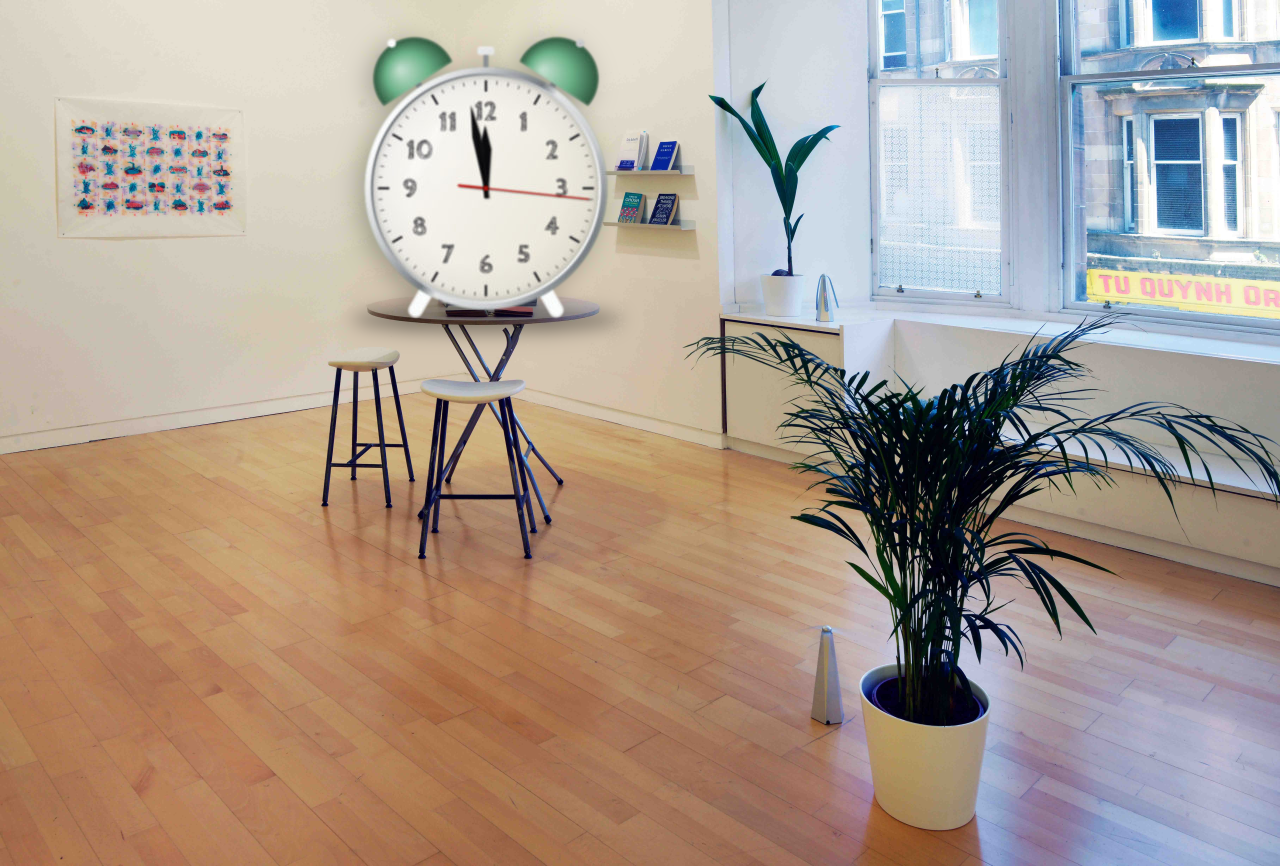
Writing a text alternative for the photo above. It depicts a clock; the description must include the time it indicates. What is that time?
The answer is 11:58:16
